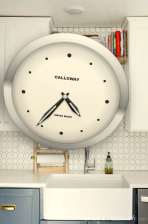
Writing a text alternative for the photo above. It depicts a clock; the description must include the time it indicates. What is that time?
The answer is 4:36
